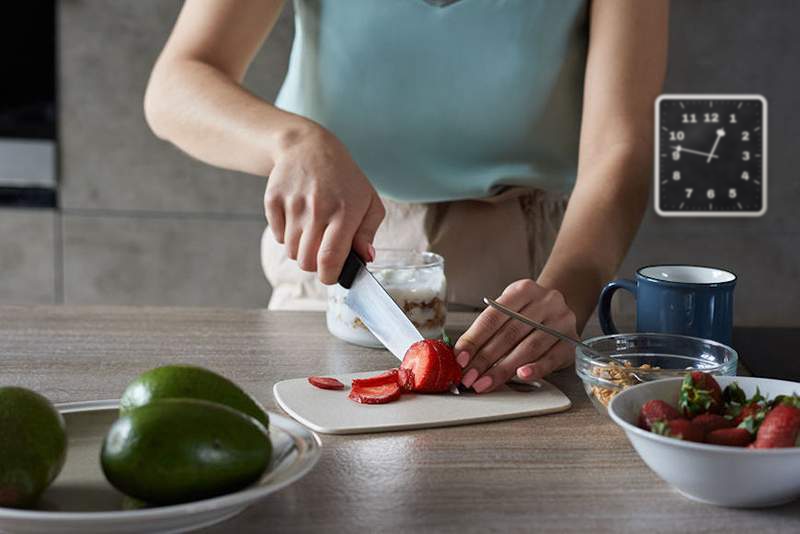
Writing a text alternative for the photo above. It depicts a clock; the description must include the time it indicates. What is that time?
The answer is 12:47
